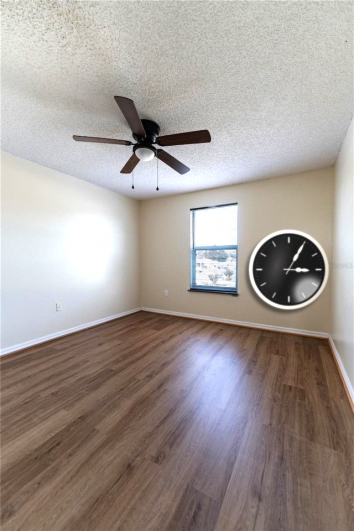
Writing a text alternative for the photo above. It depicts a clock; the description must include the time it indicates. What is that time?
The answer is 3:05
